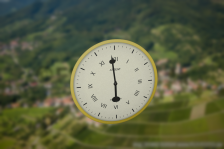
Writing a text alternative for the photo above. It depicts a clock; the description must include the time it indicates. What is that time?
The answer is 5:59
